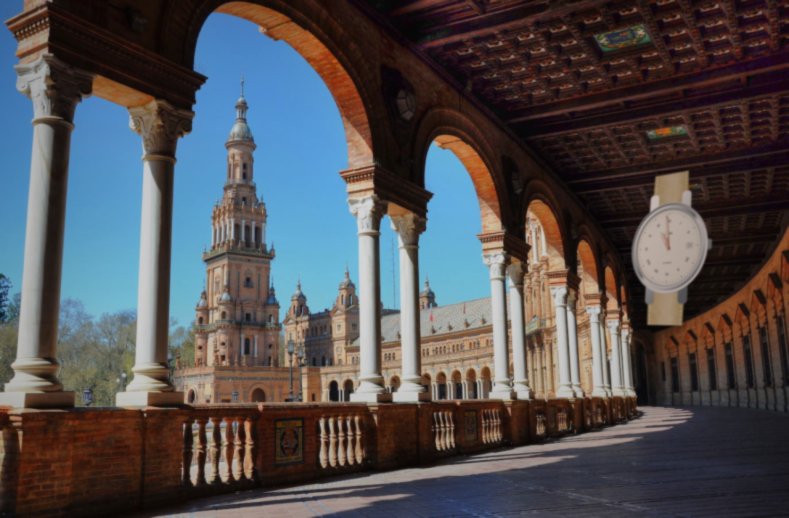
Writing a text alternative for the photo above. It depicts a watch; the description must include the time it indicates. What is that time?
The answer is 10:59
